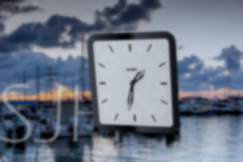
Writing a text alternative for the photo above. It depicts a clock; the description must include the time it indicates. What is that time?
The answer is 1:32
